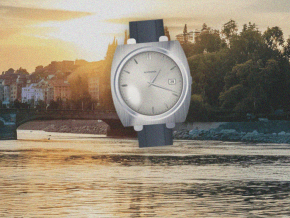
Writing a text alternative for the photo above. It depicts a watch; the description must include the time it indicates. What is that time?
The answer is 1:19
